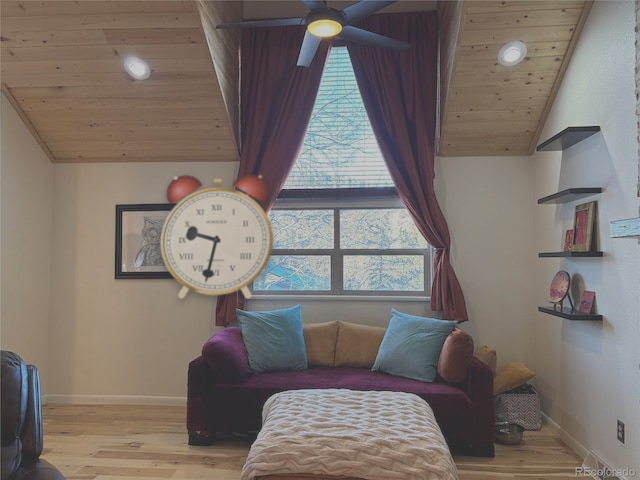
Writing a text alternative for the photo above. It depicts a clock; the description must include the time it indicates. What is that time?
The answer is 9:32
